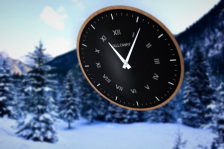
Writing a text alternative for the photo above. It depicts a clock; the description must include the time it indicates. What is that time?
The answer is 11:06
